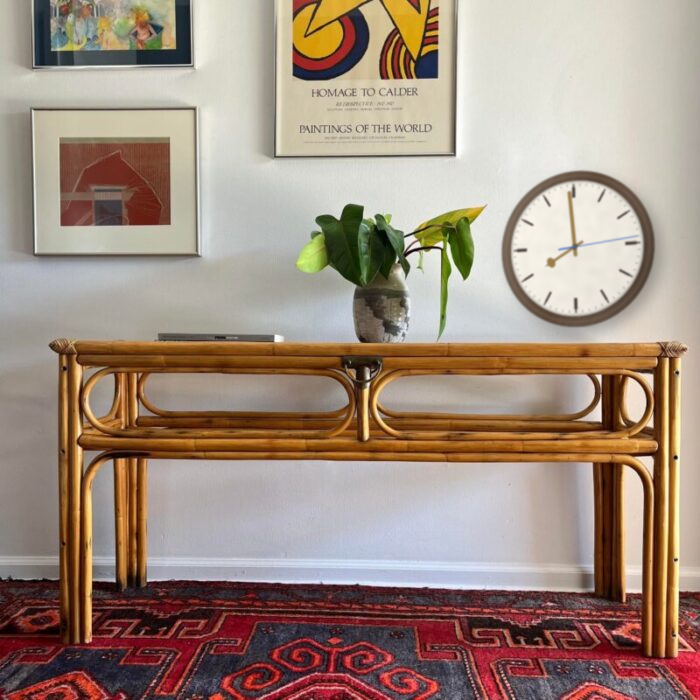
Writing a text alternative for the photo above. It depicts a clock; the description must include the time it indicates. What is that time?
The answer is 7:59:14
